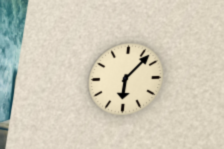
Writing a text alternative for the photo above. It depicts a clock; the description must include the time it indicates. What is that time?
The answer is 6:07
